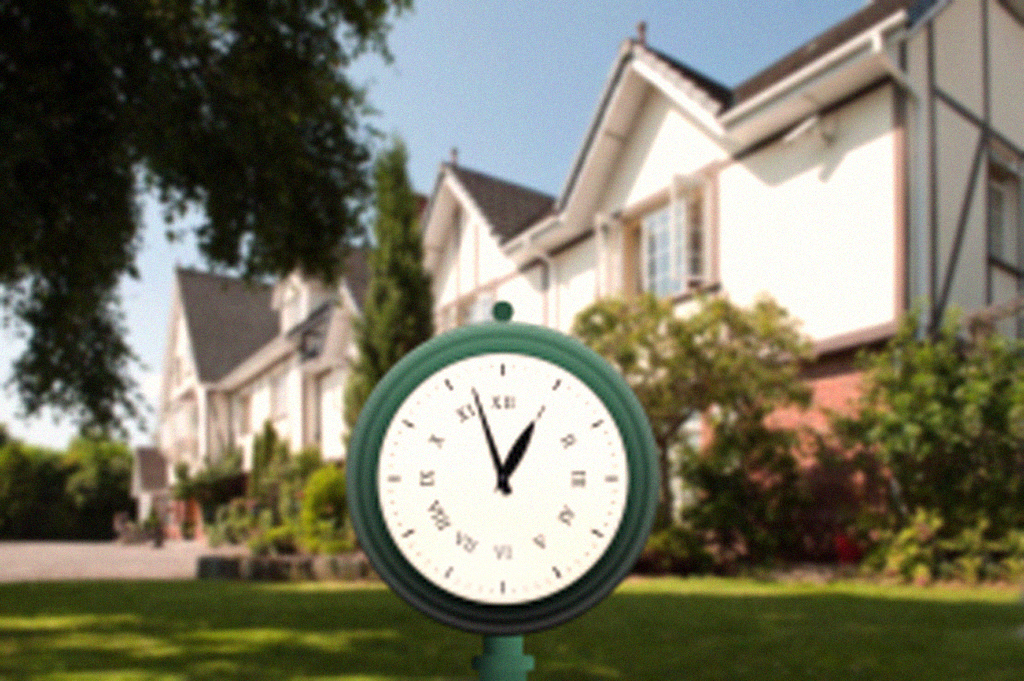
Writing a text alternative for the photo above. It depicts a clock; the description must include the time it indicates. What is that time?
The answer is 12:57
